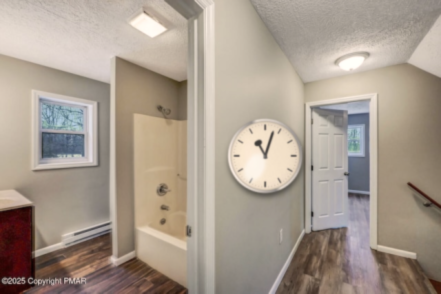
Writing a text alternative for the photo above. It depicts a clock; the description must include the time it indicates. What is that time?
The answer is 11:03
